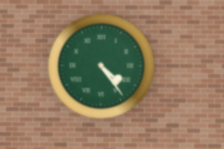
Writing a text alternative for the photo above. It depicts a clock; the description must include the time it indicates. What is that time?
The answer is 4:24
